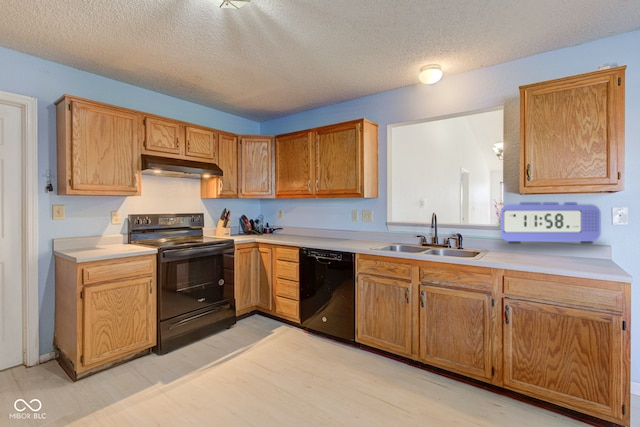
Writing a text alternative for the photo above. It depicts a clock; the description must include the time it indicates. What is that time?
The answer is 11:58
